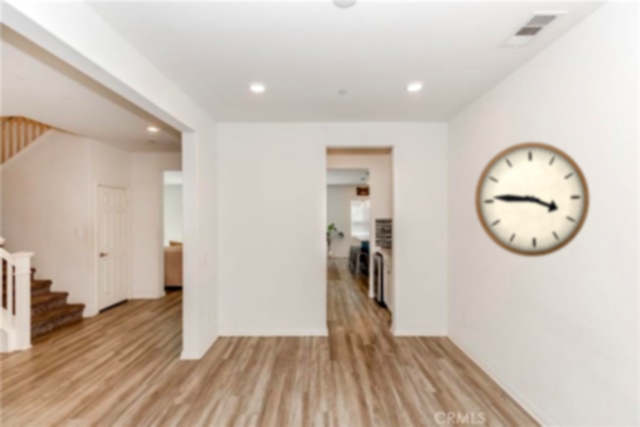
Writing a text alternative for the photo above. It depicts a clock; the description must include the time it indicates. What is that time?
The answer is 3:46
